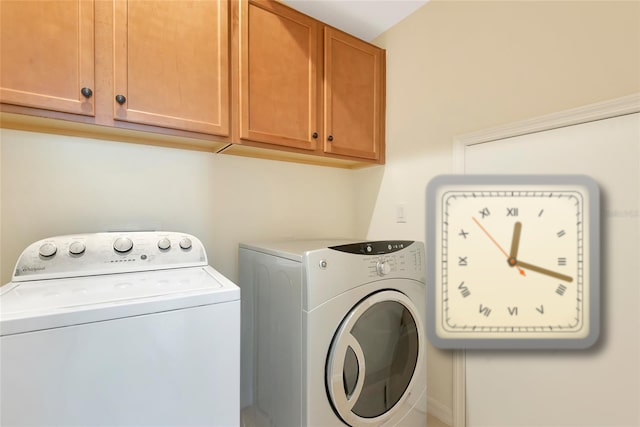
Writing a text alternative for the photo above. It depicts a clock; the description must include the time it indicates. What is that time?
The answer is 12:17:53
